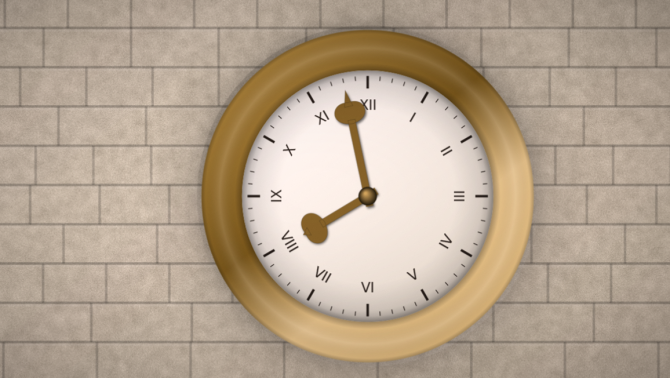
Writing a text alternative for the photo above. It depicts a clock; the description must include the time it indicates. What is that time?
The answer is 7:58
